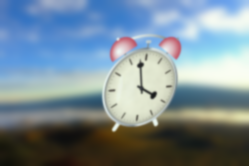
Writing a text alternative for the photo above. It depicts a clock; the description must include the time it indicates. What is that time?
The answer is 3:58
